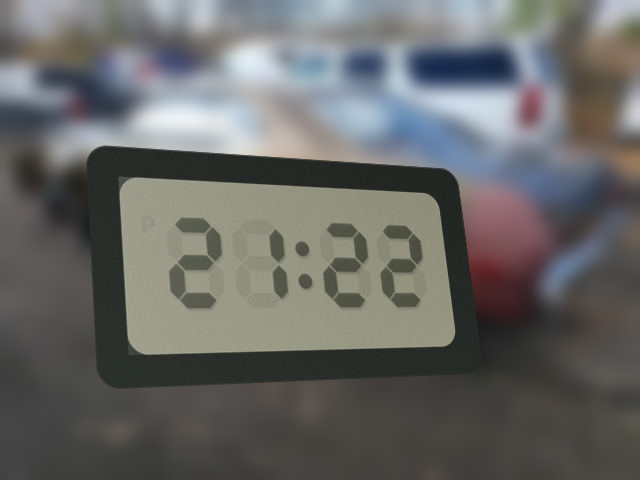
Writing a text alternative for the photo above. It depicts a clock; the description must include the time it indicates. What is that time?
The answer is 21:22
